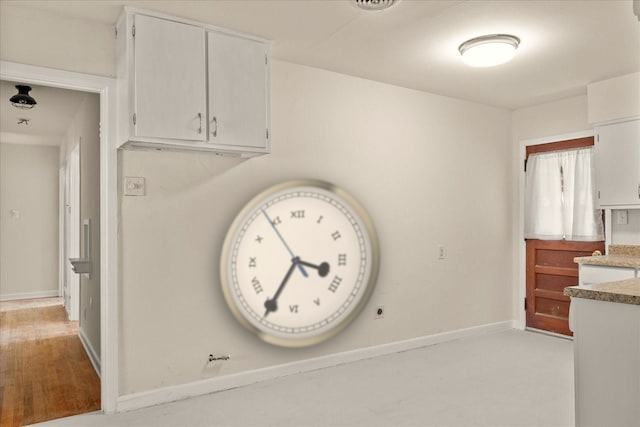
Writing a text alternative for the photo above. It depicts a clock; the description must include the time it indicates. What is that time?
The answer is 3:34:54
